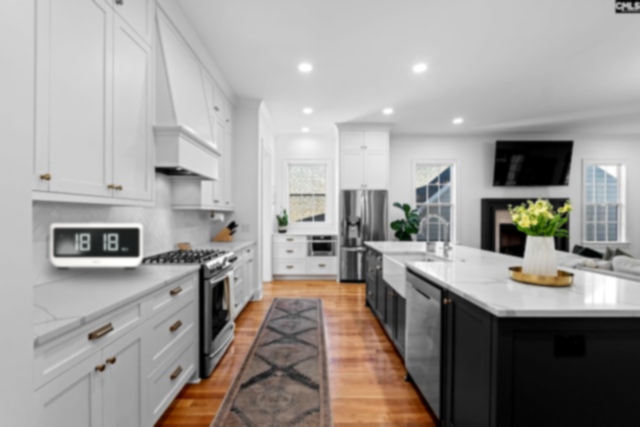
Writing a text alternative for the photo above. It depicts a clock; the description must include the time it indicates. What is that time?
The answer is 18:18
